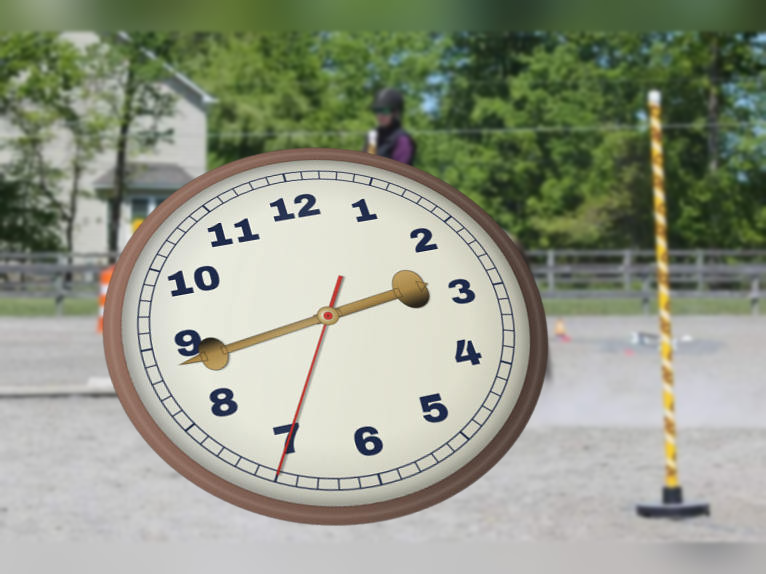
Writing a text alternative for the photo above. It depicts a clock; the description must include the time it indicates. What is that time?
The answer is 2:43:35
